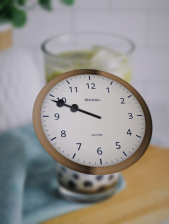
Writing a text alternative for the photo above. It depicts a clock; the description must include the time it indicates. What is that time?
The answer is 9:49
